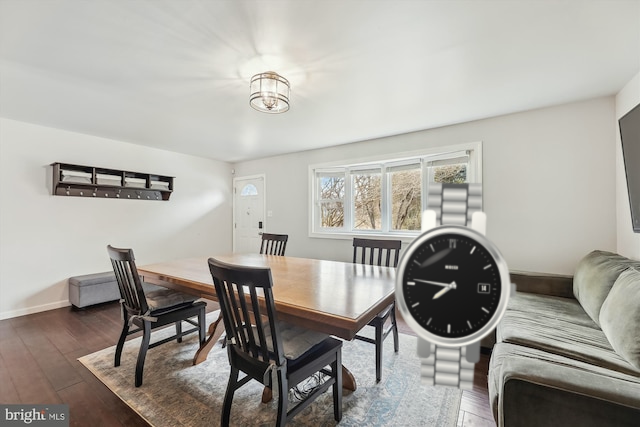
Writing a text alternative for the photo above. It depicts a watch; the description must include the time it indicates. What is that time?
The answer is 7:46
